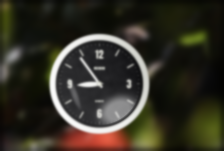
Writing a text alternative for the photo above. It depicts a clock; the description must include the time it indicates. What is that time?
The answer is 8:54
